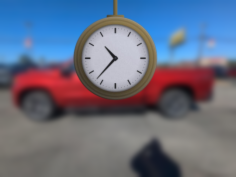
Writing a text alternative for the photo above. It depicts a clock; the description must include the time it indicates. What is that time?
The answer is 10:37
